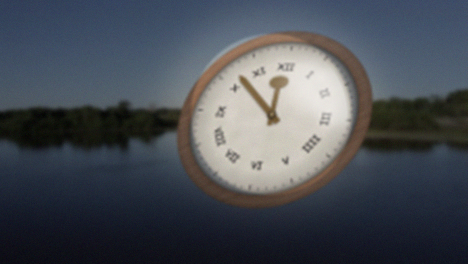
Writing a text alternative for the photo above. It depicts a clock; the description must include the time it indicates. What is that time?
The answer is 11:52
